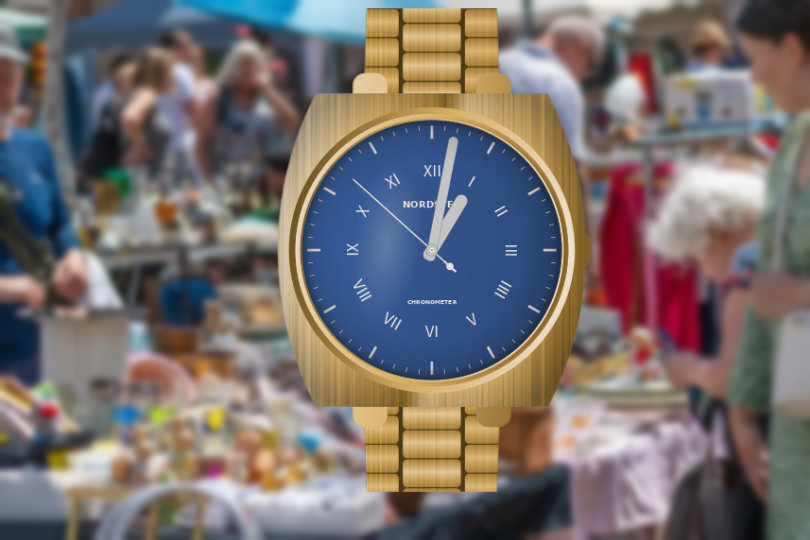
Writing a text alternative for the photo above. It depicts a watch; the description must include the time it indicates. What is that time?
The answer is 1:01:52
